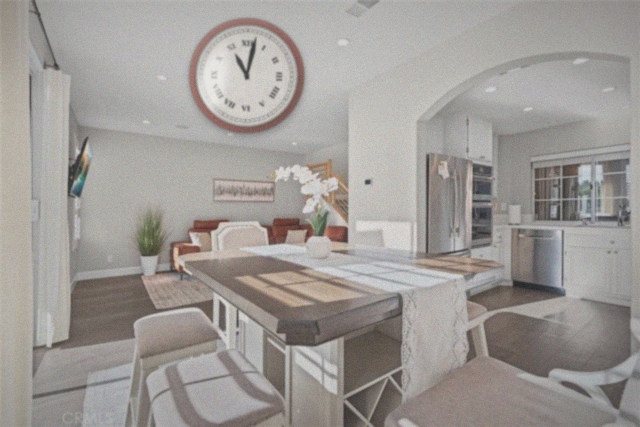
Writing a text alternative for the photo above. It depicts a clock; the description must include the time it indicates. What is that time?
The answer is 11:02
